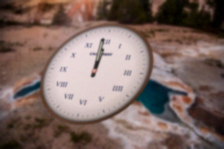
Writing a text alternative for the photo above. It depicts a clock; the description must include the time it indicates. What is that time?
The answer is 11:59
